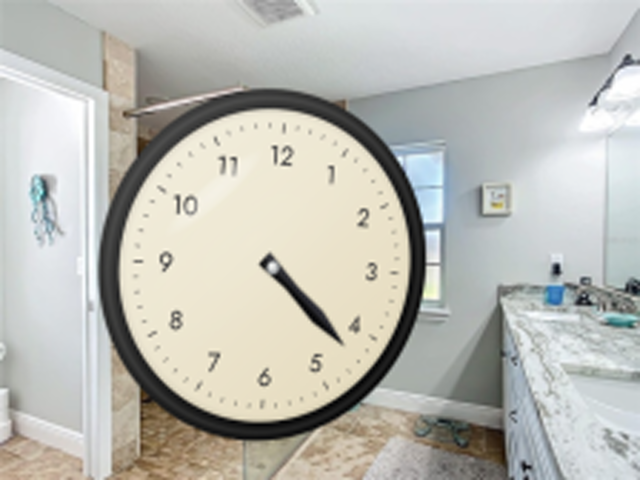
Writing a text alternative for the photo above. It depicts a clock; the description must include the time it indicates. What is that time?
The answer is 4:22
